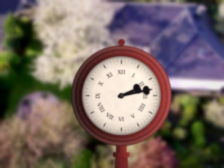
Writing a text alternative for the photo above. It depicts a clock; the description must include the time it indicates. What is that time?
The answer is 2:13
